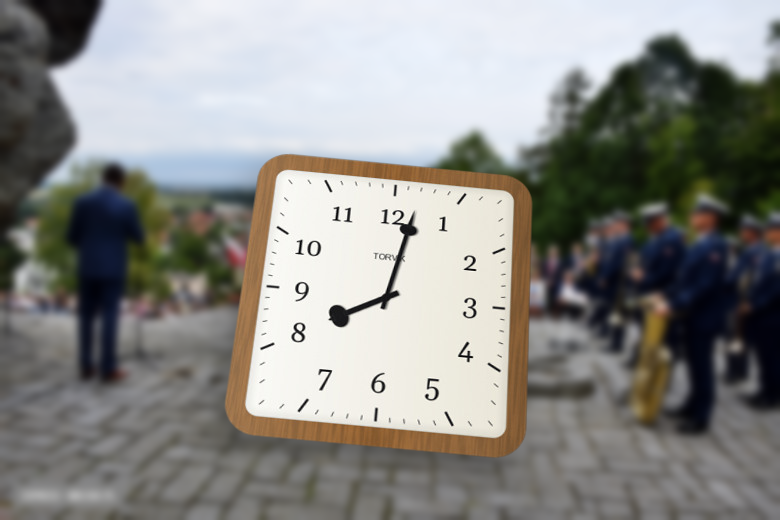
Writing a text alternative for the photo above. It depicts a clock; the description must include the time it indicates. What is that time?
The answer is 8:02
